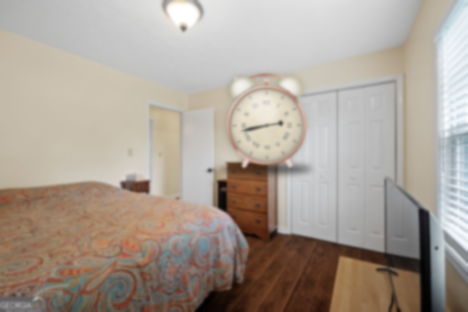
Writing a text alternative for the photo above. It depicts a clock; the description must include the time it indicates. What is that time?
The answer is 2:43
